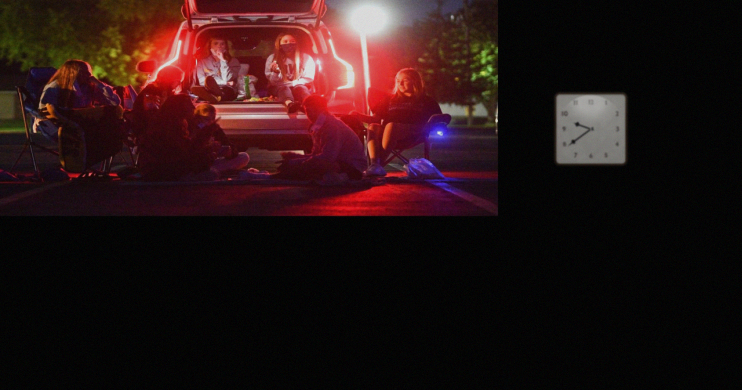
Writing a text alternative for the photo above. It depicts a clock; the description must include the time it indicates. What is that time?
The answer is 9:39
